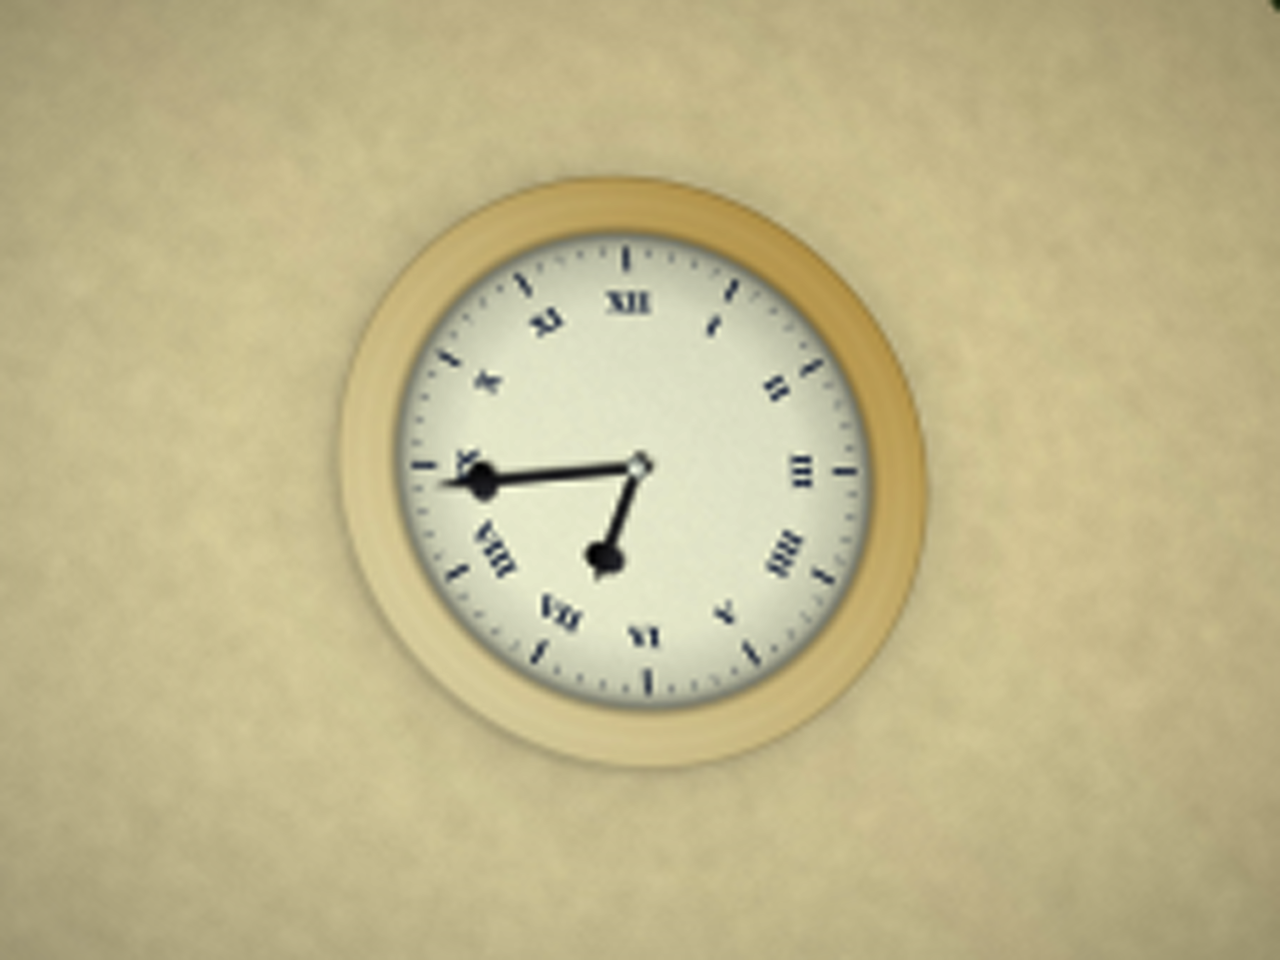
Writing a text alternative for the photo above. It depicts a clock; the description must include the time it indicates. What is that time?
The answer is 6:44
